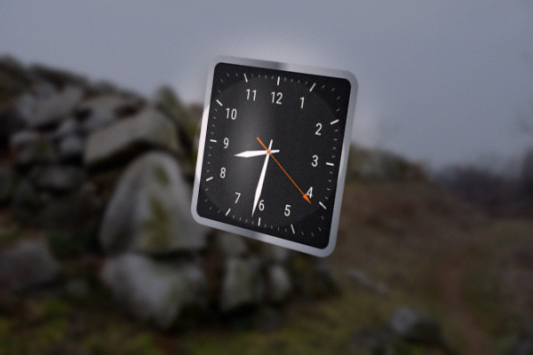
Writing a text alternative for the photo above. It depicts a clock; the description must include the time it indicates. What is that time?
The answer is 8:31:21
